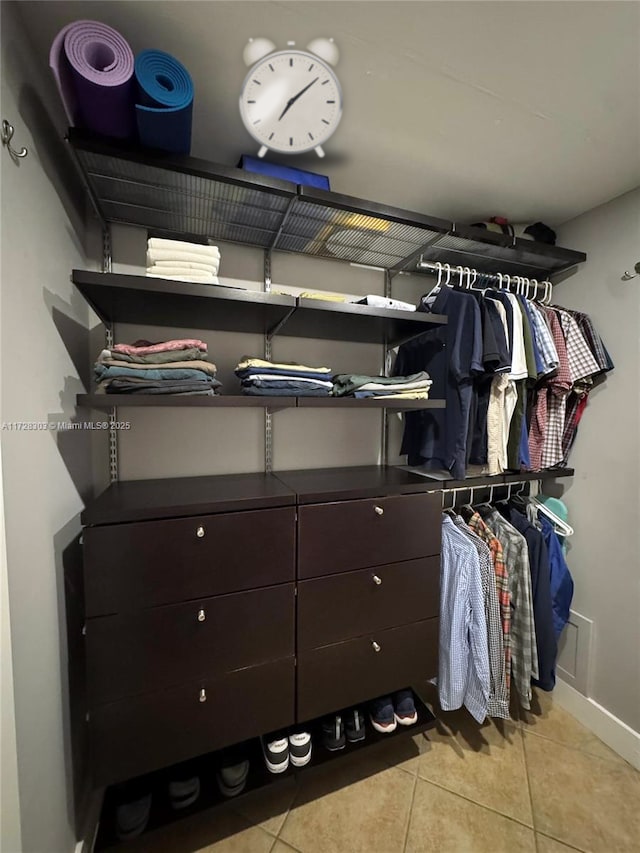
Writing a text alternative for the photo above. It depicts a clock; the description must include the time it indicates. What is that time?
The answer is 7:08
